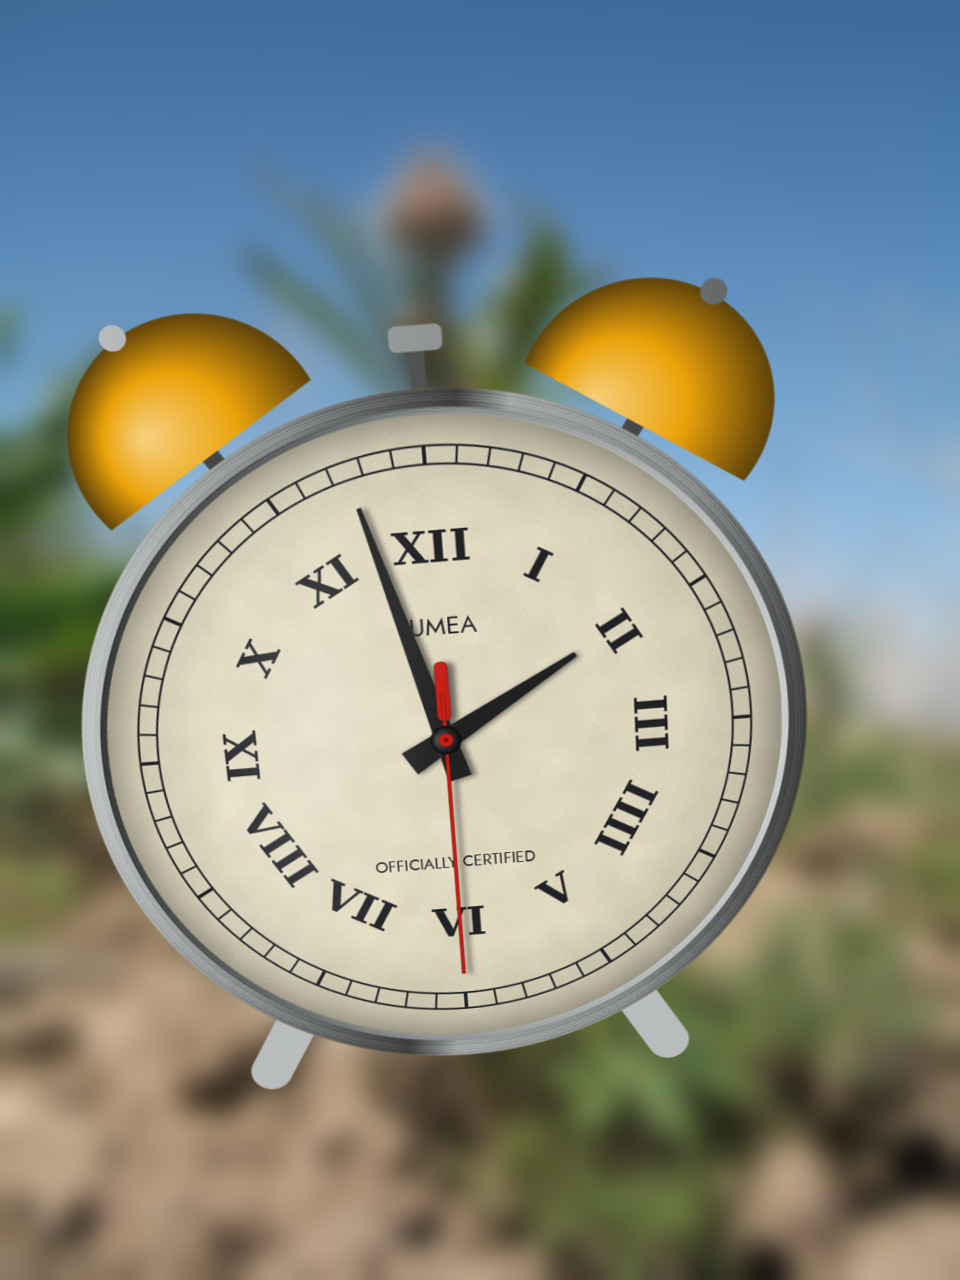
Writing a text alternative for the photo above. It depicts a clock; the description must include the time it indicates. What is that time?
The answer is 1:57:30
